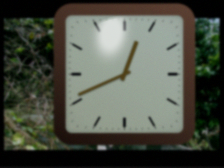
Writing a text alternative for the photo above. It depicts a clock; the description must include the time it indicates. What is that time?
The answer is 12:41
